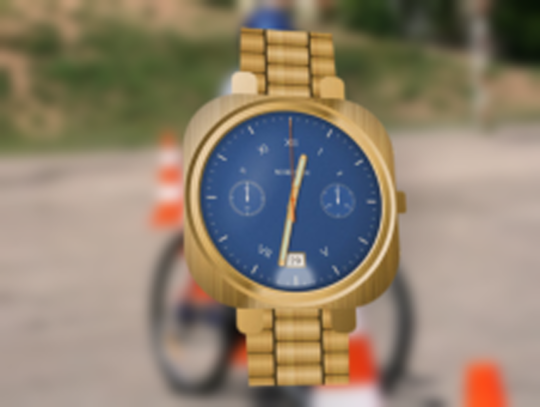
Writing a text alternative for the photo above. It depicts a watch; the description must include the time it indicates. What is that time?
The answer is 12:32
